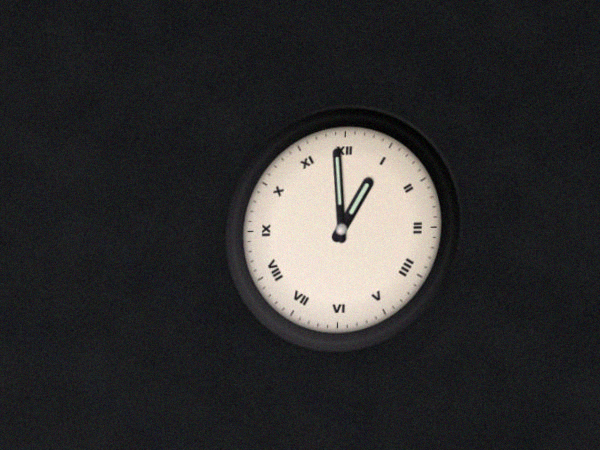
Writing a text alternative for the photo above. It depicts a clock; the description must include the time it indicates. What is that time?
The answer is 12:59
